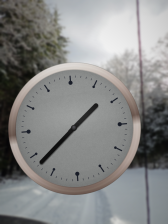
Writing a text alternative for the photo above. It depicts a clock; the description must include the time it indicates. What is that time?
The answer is 1:38
